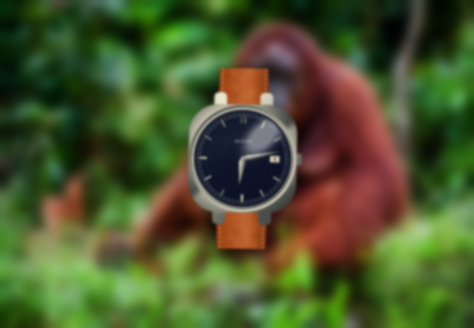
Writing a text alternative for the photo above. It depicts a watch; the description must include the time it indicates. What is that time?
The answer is 6:13
